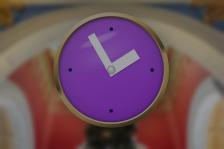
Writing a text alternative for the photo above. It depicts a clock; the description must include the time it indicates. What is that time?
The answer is 1:55
